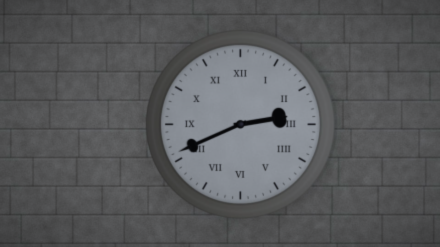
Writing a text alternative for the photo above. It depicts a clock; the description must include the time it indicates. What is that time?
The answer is 2:41
